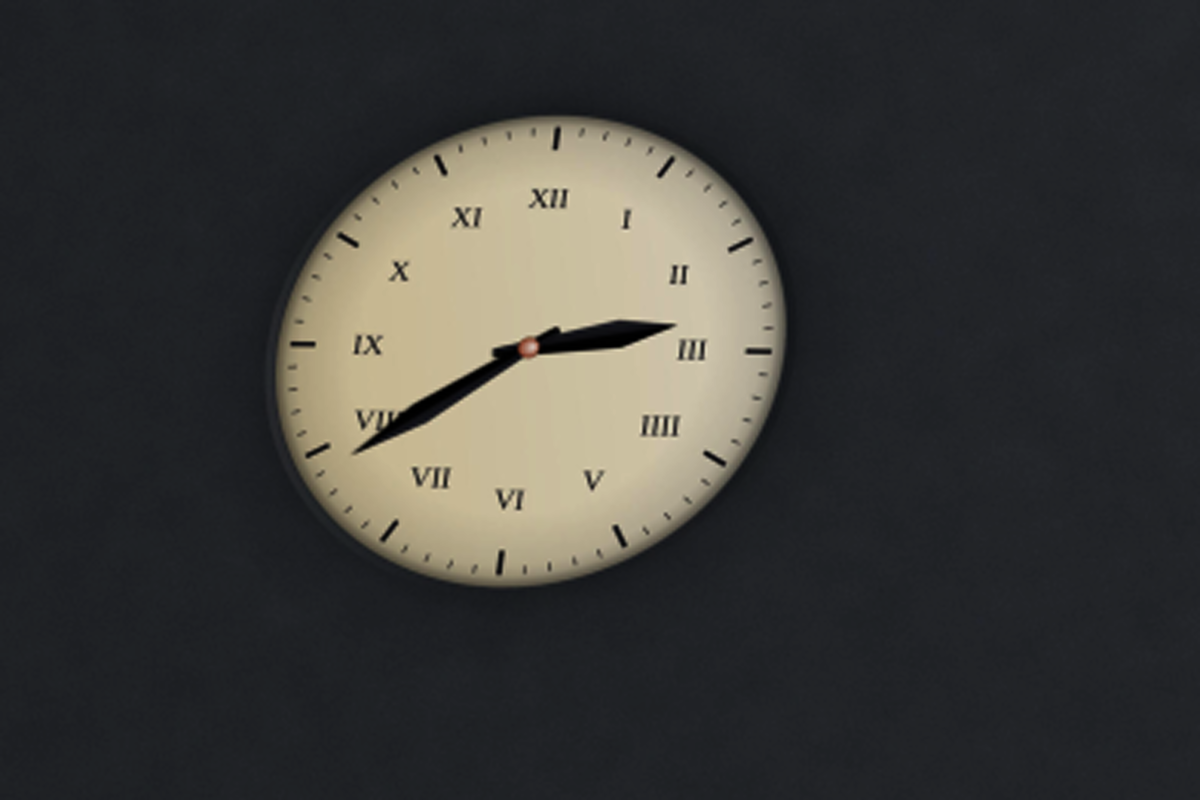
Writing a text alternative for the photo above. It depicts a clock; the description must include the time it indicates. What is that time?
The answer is 2:39
